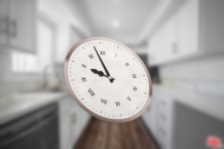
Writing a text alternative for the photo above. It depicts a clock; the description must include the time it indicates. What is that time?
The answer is 9:58
